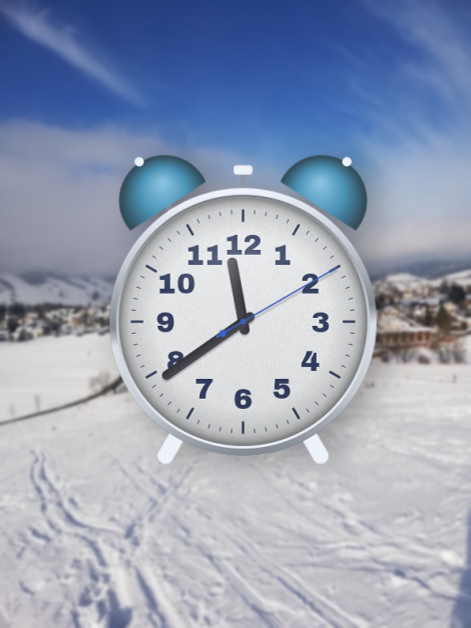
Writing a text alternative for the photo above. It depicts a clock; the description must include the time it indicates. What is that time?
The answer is 11:39:10
